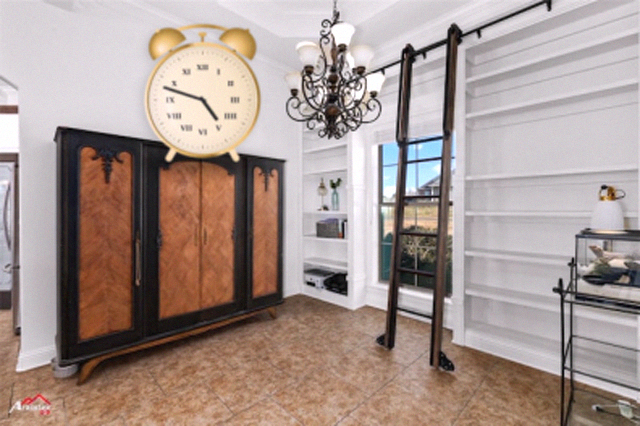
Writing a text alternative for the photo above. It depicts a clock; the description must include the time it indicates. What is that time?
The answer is 4:48
